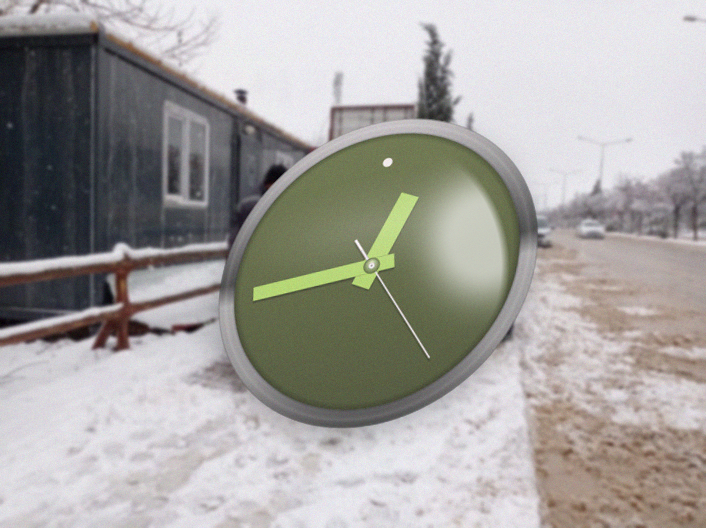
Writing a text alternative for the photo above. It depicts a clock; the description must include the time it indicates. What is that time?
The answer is 12:43:24
